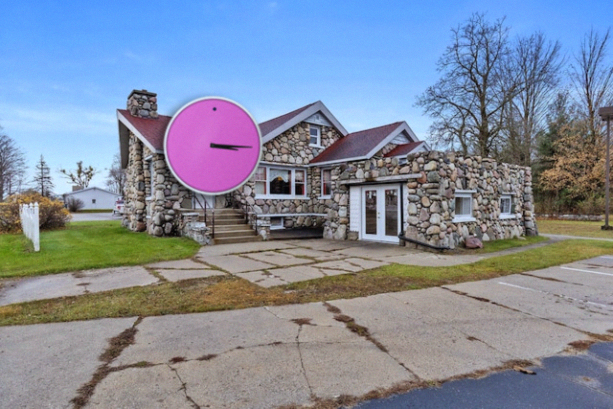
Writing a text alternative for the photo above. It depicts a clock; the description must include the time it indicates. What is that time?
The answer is 3:15
